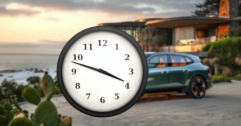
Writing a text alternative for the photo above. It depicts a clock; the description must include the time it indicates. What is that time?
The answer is 3:48
